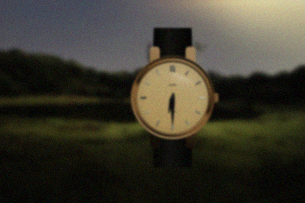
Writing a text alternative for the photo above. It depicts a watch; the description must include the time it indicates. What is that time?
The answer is 6:30
